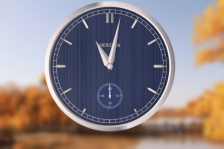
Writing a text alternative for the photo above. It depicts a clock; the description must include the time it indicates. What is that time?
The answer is 11:02
